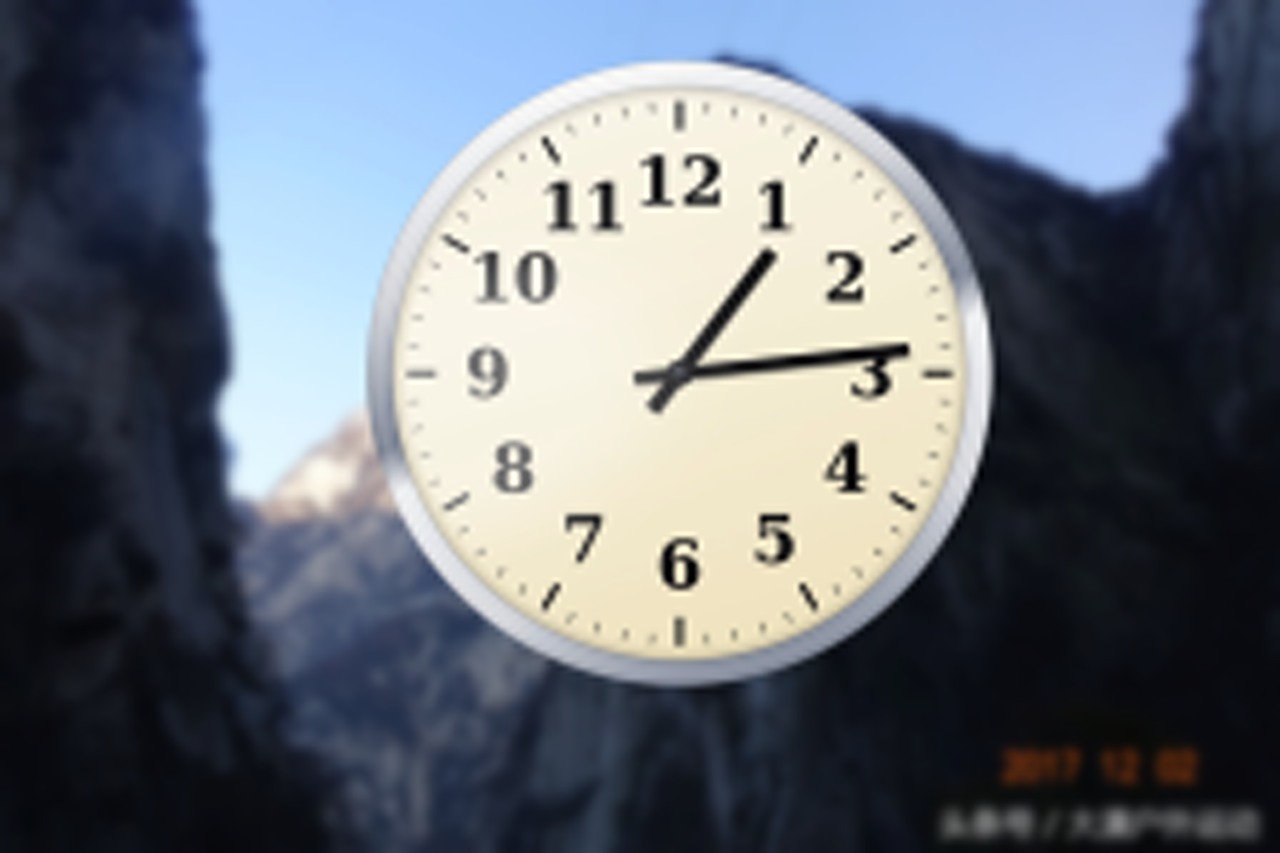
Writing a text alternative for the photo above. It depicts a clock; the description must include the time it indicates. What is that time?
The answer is 1:14
